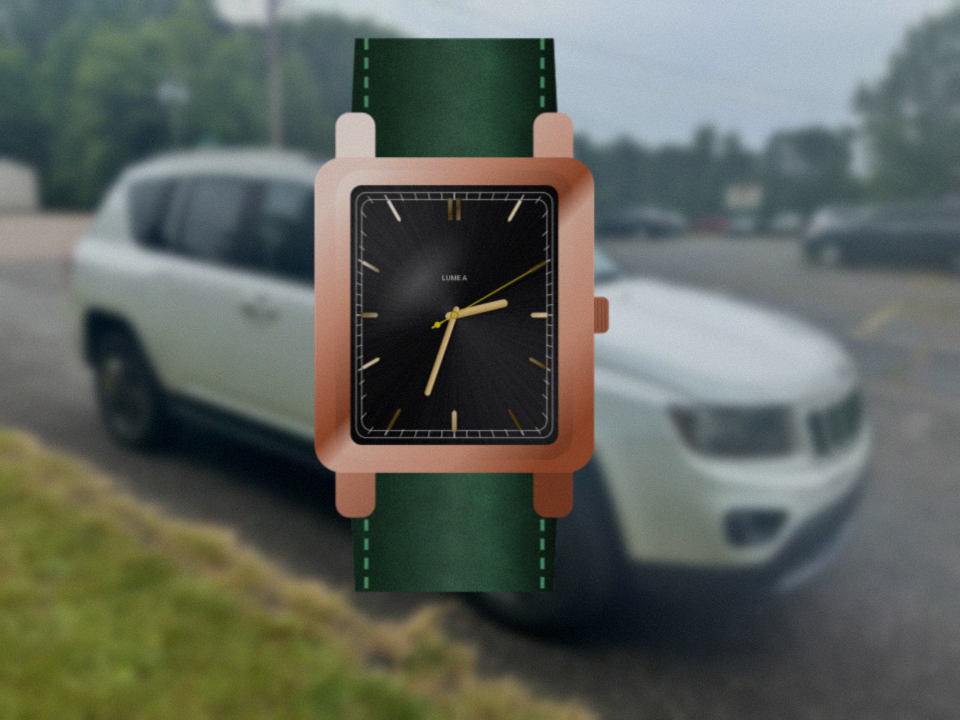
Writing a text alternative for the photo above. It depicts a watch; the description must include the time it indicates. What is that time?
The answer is 2:33:10
